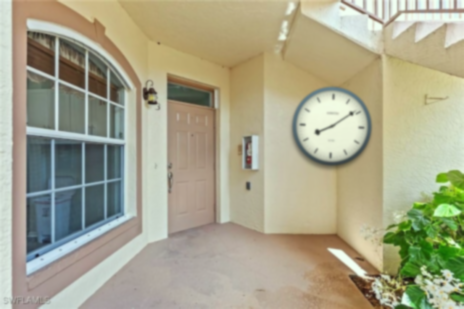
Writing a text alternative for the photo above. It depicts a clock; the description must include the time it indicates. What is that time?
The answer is 8:09
